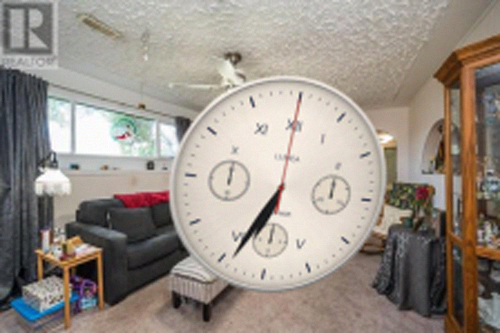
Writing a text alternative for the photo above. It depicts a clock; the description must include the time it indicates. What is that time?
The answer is 6:34
